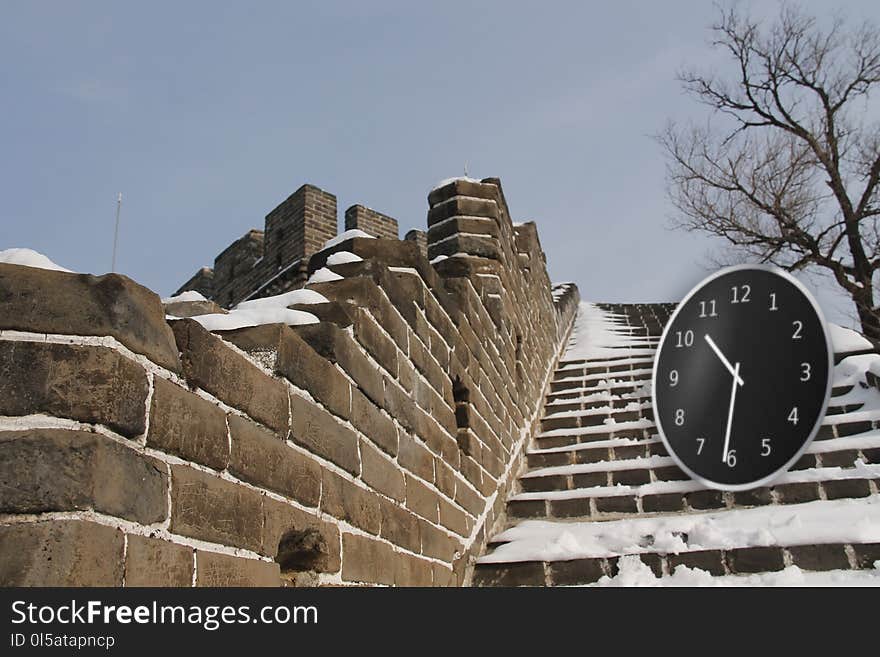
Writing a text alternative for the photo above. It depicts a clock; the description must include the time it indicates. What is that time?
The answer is 10:31
